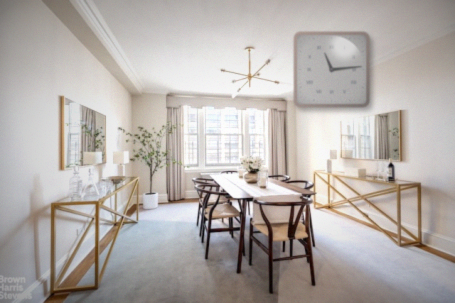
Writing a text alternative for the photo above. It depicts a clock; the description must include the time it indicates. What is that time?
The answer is 11:14
